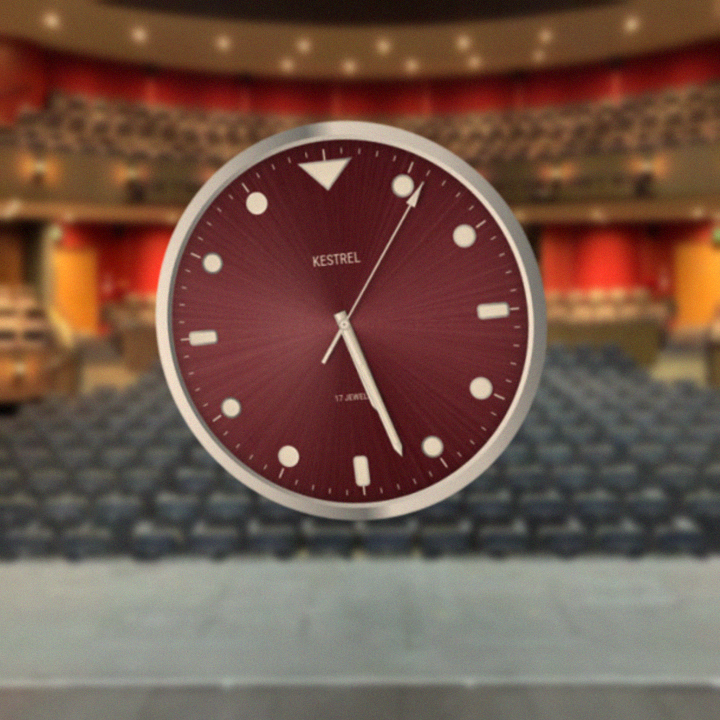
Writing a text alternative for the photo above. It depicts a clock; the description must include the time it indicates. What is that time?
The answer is 5:27:06
